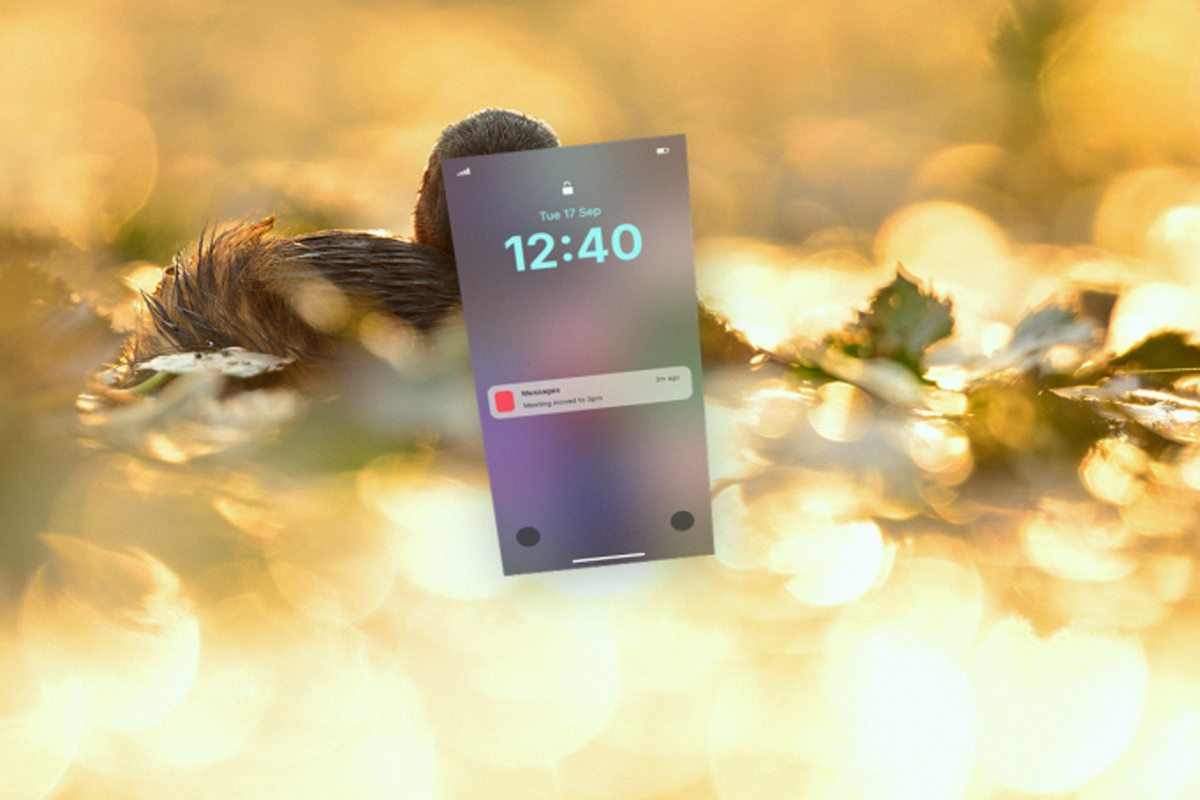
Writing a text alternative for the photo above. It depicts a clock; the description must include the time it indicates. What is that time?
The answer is 12:40
